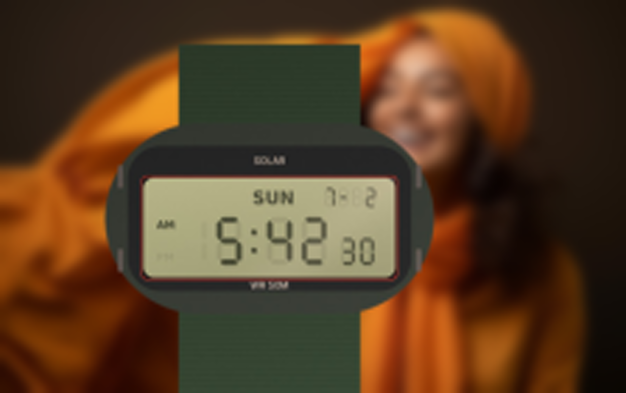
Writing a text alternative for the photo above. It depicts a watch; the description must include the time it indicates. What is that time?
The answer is 5:42:30
